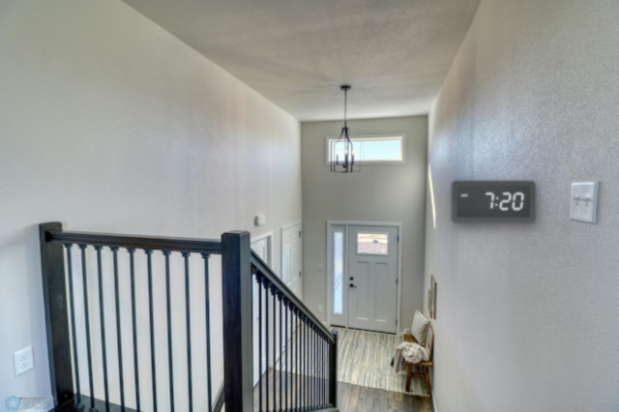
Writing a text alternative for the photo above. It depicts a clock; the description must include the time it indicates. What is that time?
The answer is 7:20
